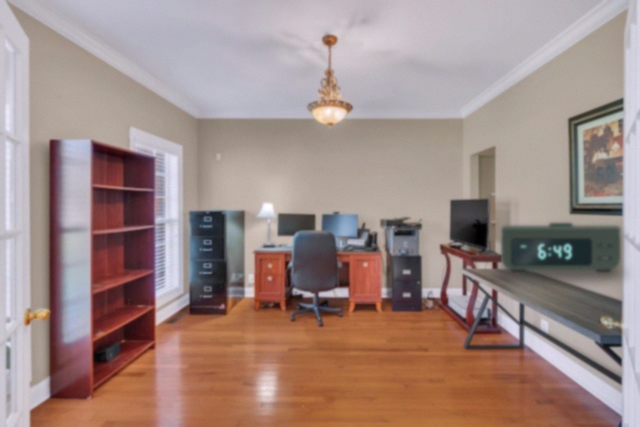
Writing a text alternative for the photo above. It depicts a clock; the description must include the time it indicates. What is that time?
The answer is 6:49
